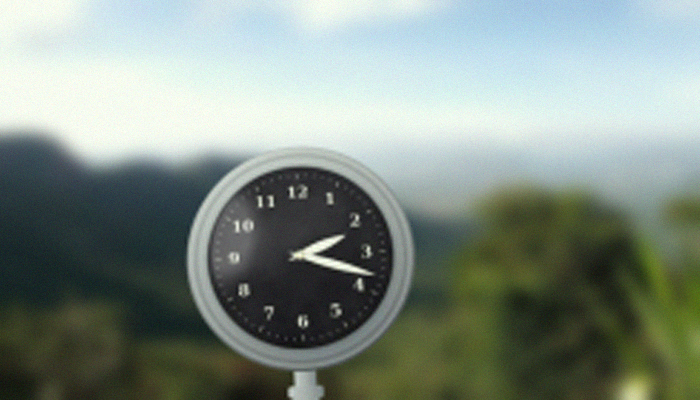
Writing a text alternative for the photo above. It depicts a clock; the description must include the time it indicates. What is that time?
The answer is 2:18
